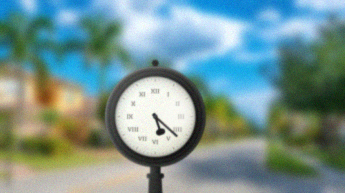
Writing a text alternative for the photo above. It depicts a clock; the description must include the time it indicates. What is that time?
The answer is 5:22
